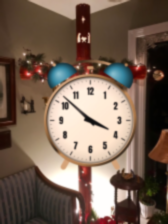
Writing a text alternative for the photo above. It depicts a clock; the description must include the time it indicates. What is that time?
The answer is 3:52
